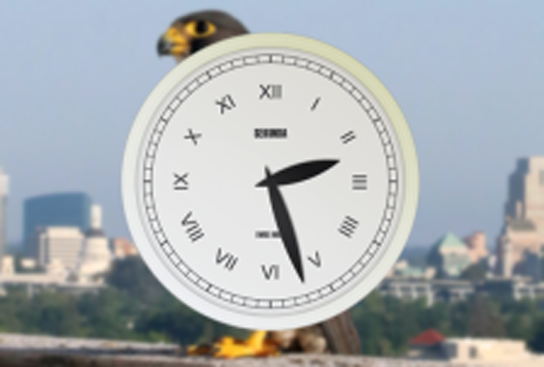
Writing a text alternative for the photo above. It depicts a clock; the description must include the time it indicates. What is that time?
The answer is 2:27
